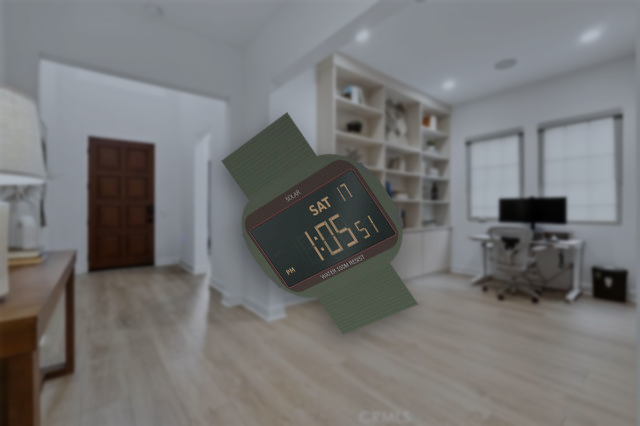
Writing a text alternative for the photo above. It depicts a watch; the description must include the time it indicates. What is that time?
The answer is 1:05:51
